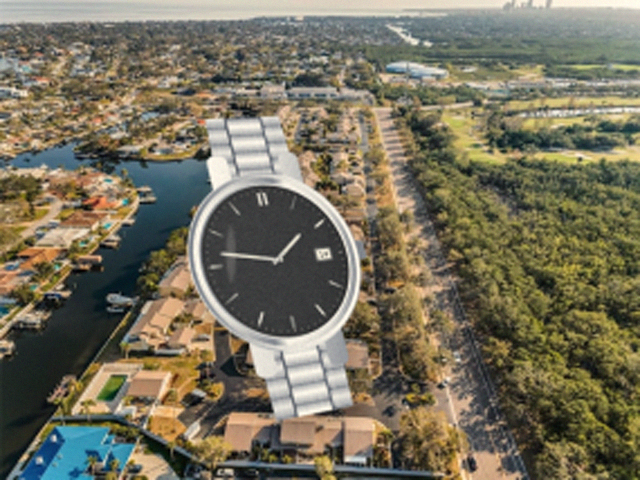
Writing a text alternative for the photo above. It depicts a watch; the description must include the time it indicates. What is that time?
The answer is 1:47
